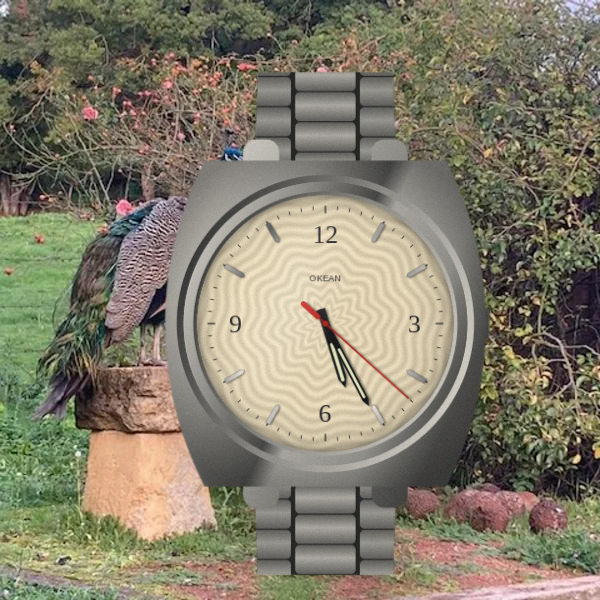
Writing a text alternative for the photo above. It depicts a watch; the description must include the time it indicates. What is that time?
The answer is 5:25:22
